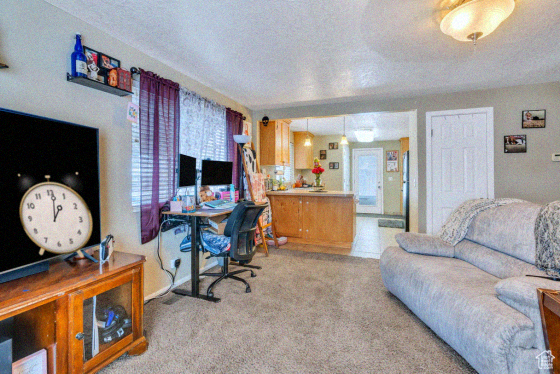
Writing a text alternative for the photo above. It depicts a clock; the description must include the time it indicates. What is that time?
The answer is 1:01
